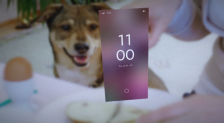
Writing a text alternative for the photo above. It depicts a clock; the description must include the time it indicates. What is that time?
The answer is 11:00
